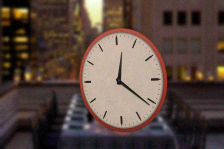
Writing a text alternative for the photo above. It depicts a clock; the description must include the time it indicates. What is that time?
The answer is 12:21
